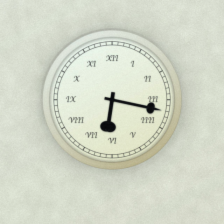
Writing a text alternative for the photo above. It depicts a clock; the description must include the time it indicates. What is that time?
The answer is 6:17
